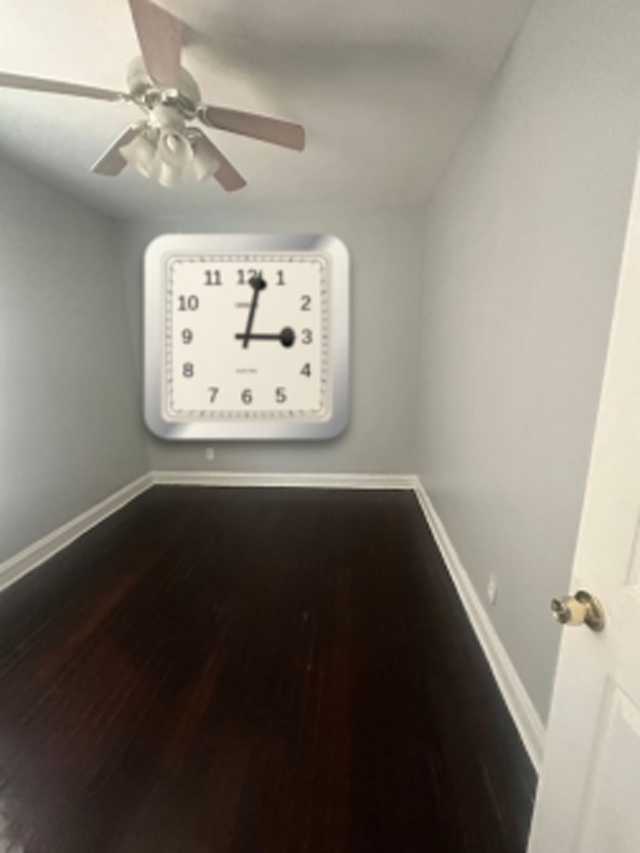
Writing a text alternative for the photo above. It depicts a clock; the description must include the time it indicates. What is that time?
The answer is 3:02
